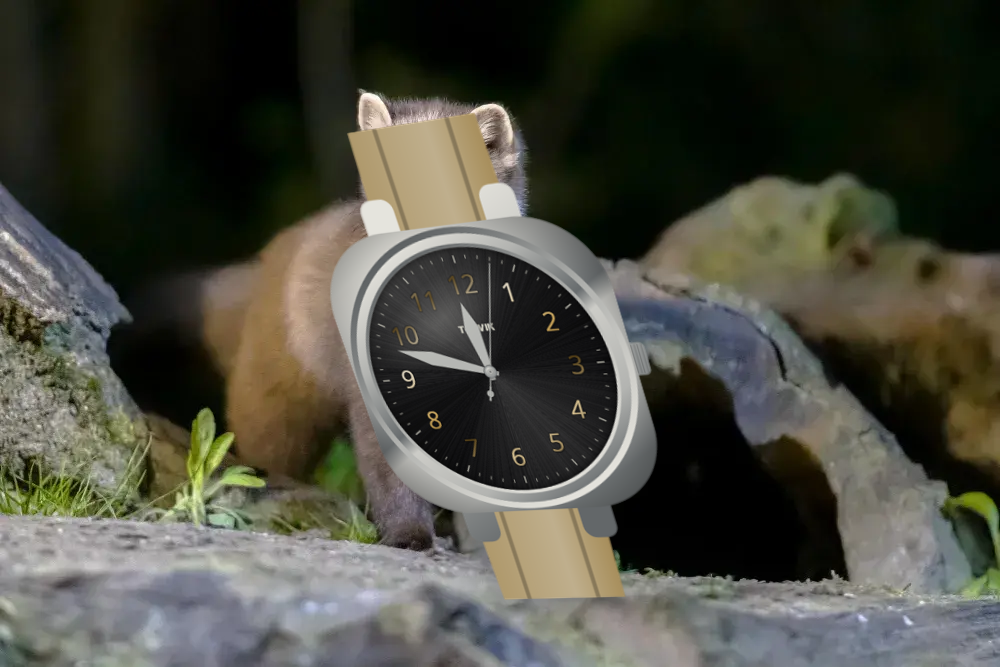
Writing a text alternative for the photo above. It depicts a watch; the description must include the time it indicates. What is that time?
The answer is 11:48:03
